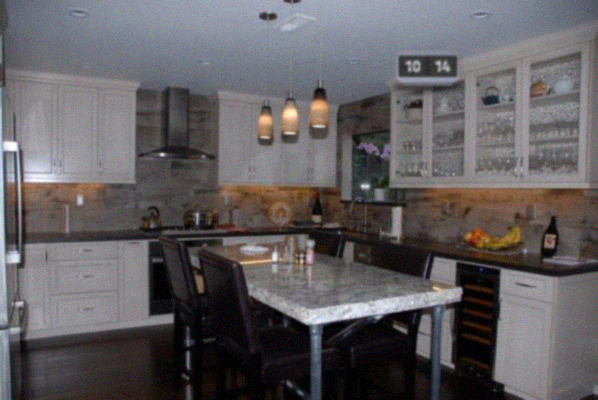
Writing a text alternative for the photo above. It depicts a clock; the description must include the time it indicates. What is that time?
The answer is 10:14
